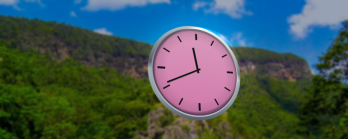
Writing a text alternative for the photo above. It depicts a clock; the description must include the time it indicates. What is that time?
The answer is 11:41
